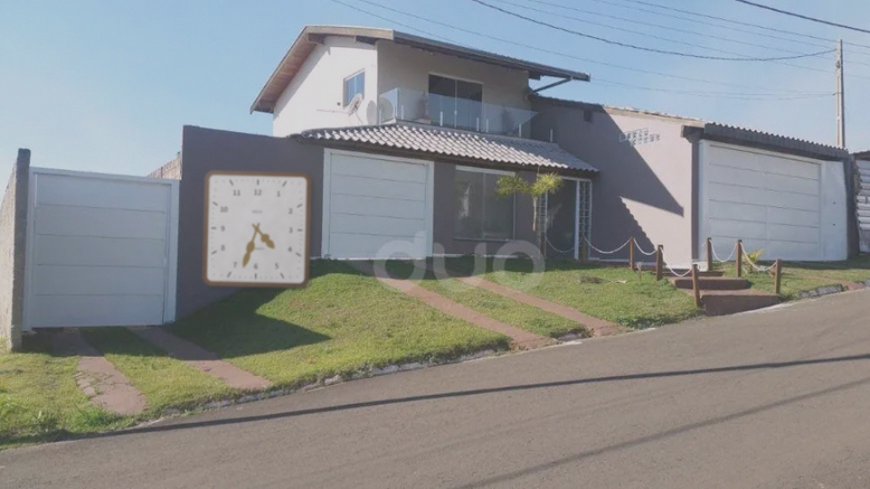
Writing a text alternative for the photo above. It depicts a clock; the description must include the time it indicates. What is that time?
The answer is 4:33
